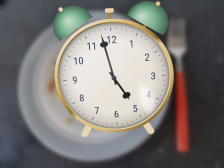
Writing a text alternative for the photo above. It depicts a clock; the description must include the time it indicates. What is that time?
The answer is 4:58
